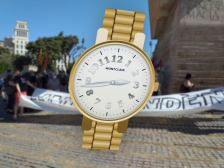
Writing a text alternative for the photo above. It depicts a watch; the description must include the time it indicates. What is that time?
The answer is 2:43
